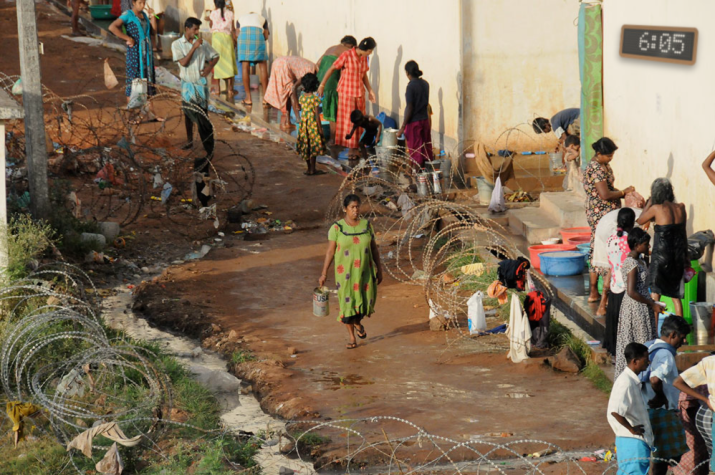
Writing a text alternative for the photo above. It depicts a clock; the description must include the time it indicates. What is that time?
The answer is 6:05
